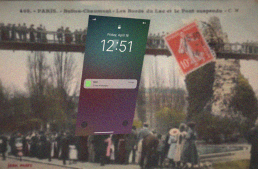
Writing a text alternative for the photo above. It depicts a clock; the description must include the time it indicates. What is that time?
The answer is 12:51
